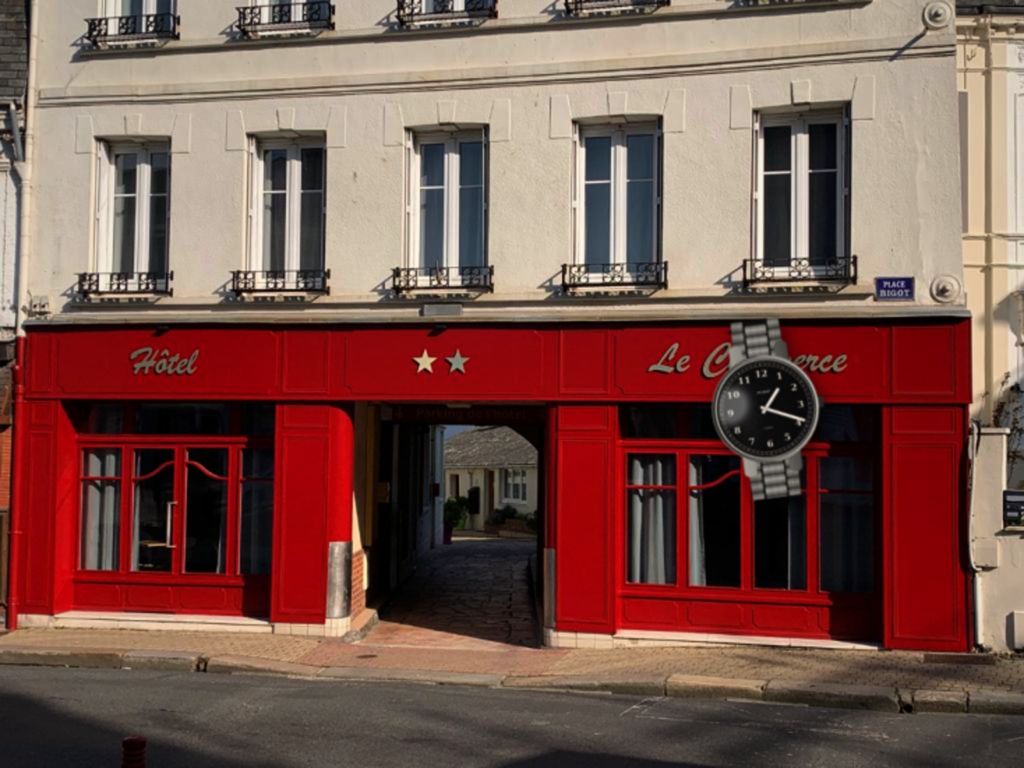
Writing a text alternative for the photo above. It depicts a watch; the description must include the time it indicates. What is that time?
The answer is 1:19
